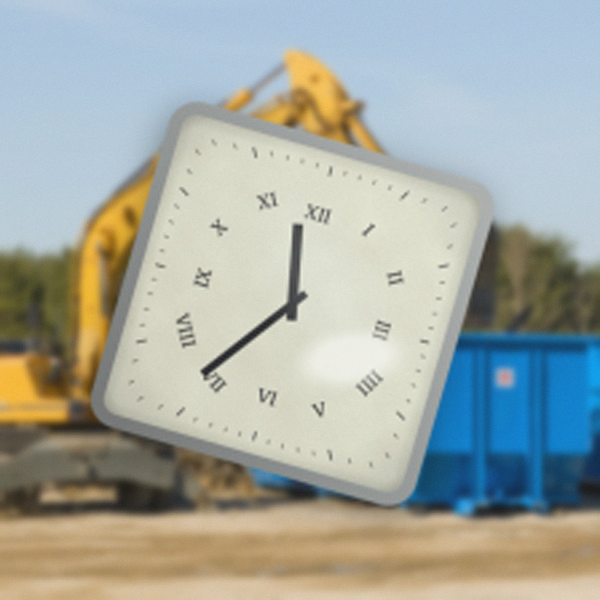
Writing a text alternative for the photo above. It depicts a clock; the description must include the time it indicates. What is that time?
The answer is 11:36
